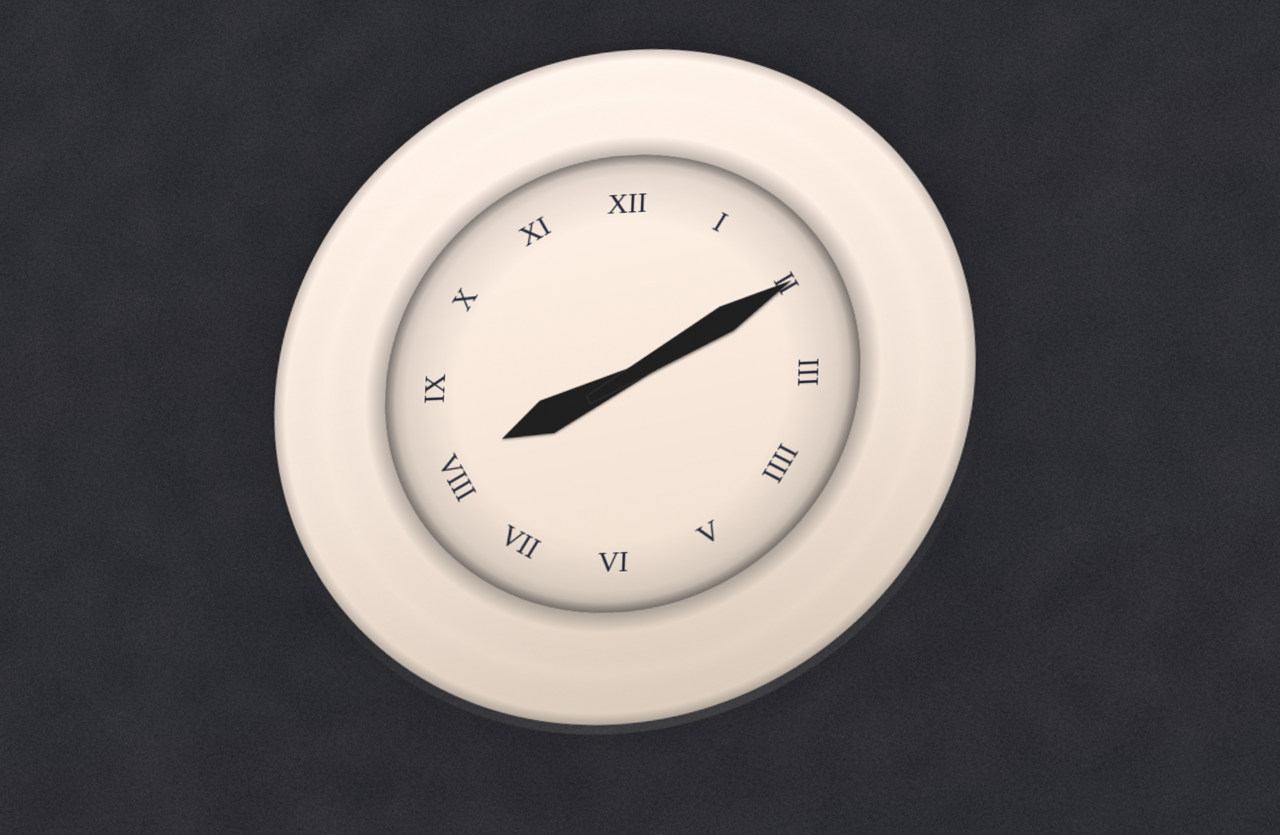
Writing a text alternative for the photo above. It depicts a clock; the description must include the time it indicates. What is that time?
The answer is 8:10
